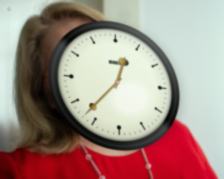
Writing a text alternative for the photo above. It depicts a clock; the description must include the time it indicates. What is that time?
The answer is 12:37
